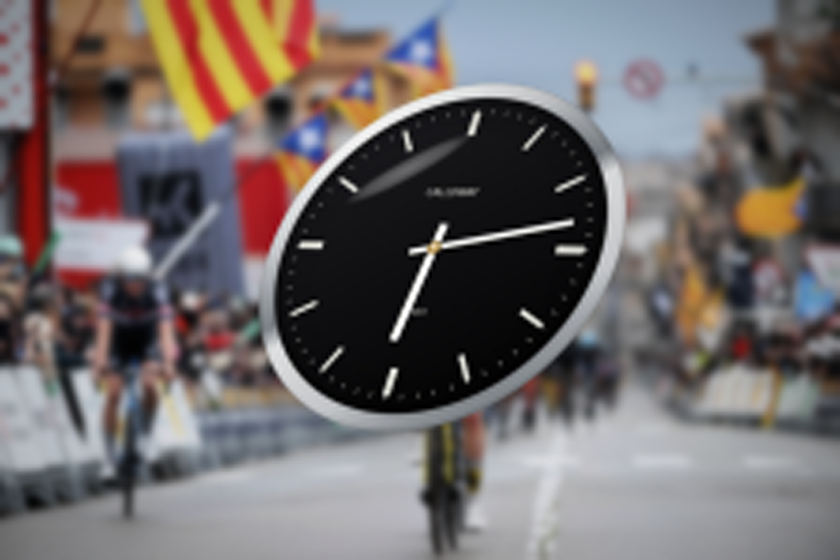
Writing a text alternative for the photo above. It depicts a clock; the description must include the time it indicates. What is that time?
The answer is 6:13
